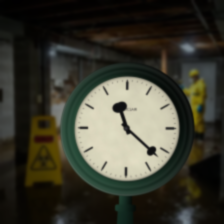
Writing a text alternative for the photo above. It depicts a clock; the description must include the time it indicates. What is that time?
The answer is 11:22
